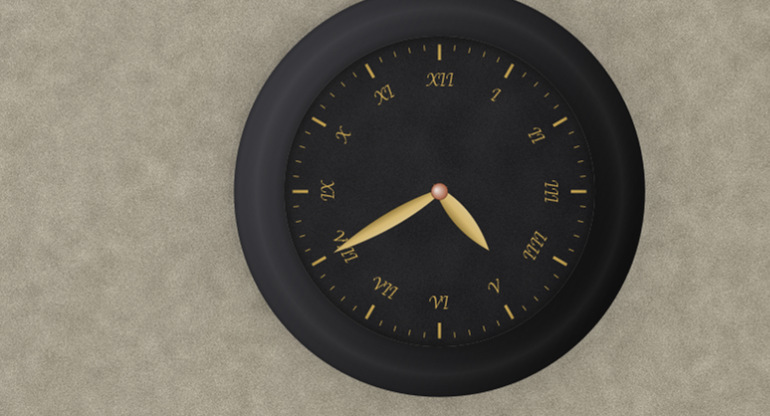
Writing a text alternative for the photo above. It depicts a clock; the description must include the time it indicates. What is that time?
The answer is 4:40
